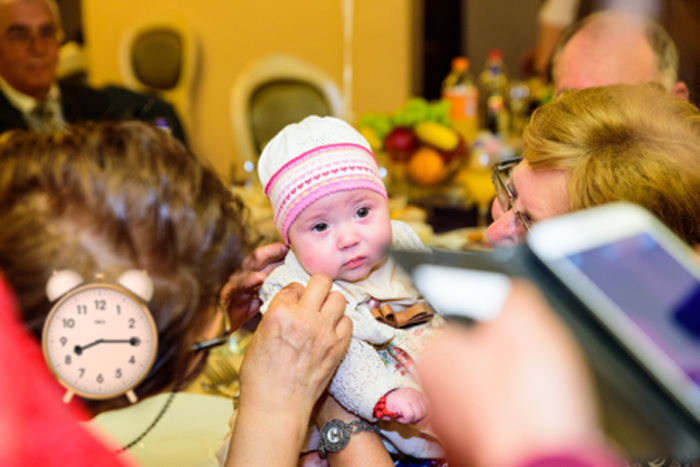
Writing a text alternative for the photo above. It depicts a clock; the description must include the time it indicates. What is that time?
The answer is 8:15
